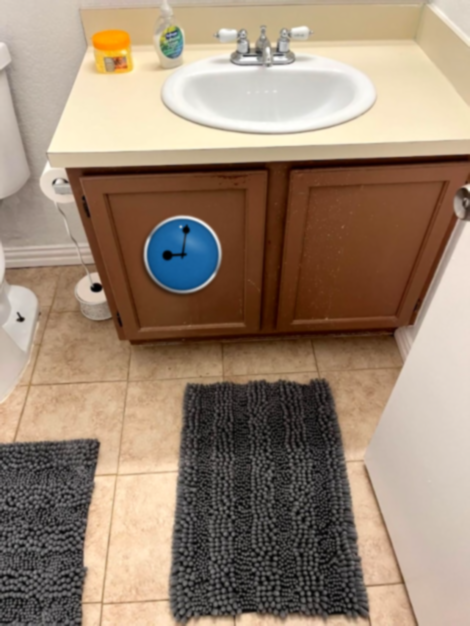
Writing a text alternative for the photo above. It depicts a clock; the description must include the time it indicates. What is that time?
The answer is 9:02
